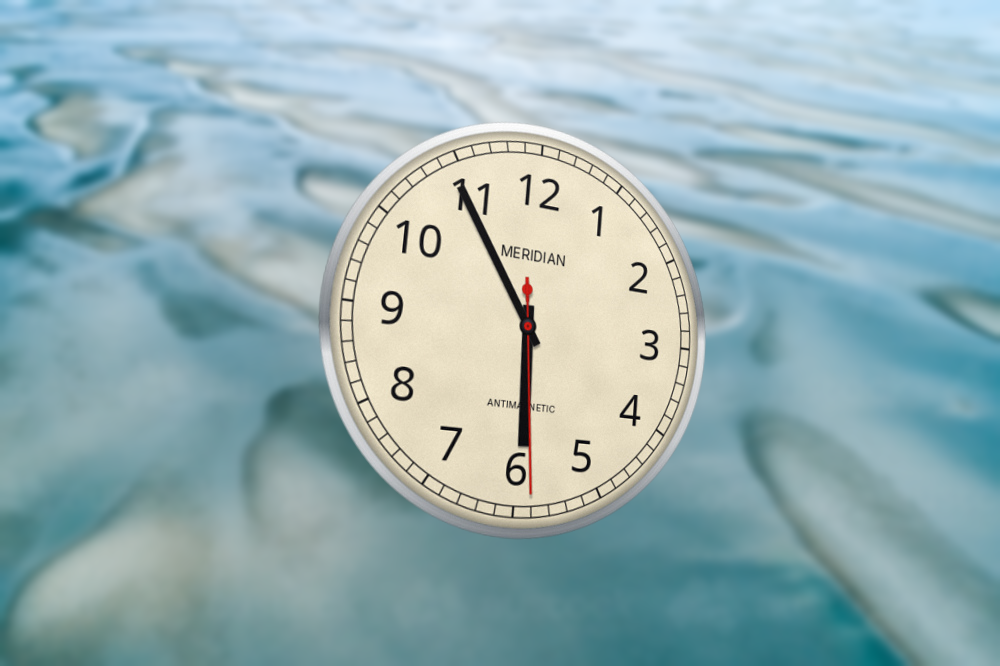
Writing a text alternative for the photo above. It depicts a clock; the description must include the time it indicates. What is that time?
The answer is 5:54:29
